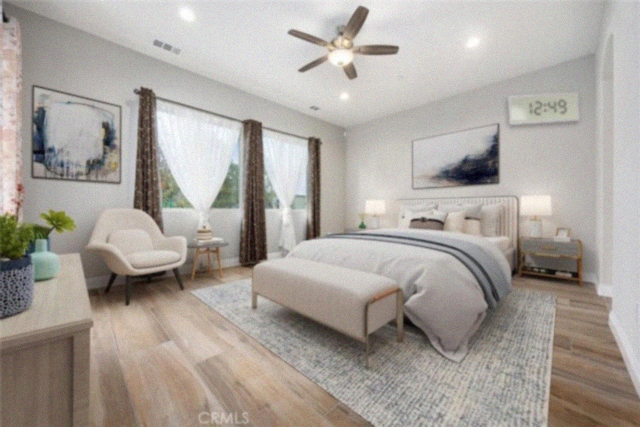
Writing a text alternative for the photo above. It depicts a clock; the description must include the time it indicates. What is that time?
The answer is 12:49
